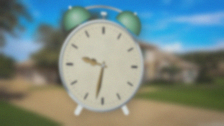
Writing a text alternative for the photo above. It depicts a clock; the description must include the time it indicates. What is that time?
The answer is 9:32
